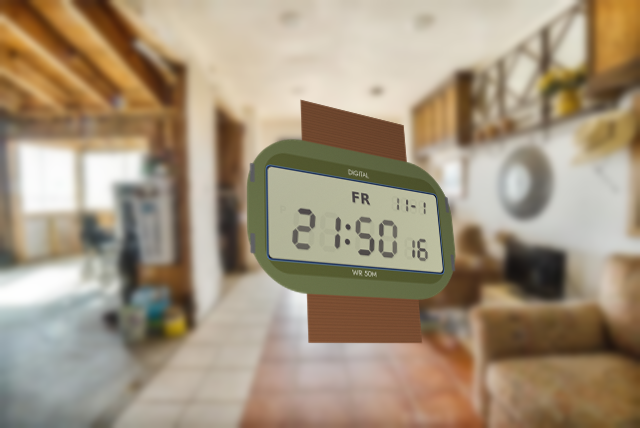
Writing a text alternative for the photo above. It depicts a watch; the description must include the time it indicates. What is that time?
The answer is 21:50:16
